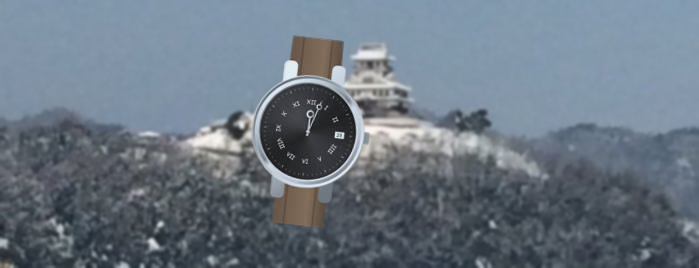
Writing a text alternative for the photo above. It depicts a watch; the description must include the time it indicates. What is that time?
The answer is 12:03
